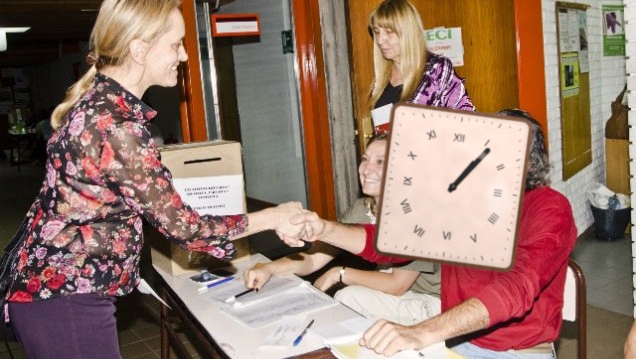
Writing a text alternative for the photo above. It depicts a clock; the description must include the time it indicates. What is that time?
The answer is 1:06
